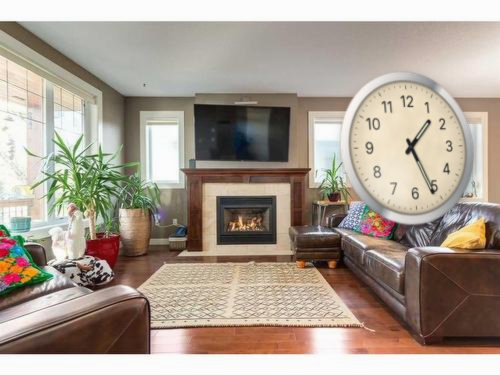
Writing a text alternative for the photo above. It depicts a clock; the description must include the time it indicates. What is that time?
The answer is 1:26
